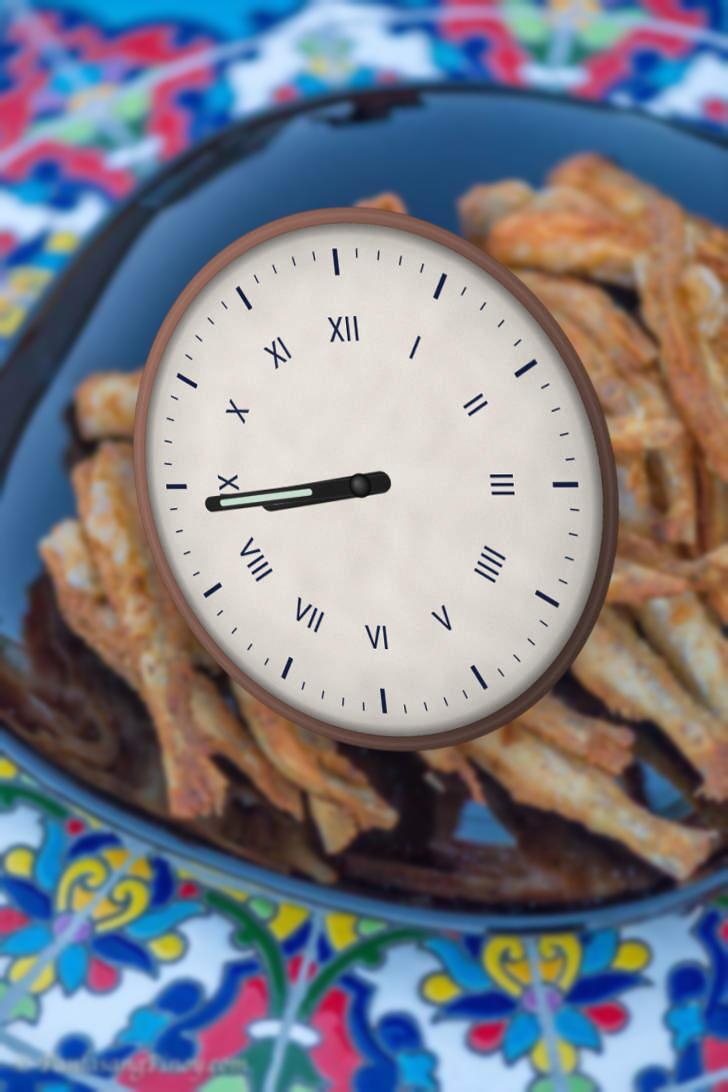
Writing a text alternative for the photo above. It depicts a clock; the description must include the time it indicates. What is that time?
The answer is 8:44
